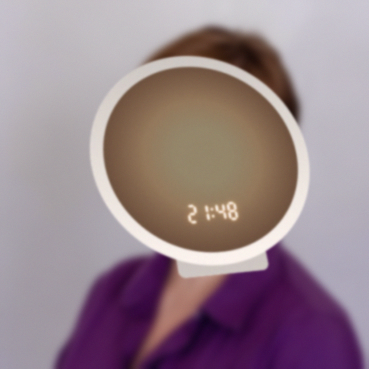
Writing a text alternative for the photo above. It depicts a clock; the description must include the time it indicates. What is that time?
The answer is 21:48
